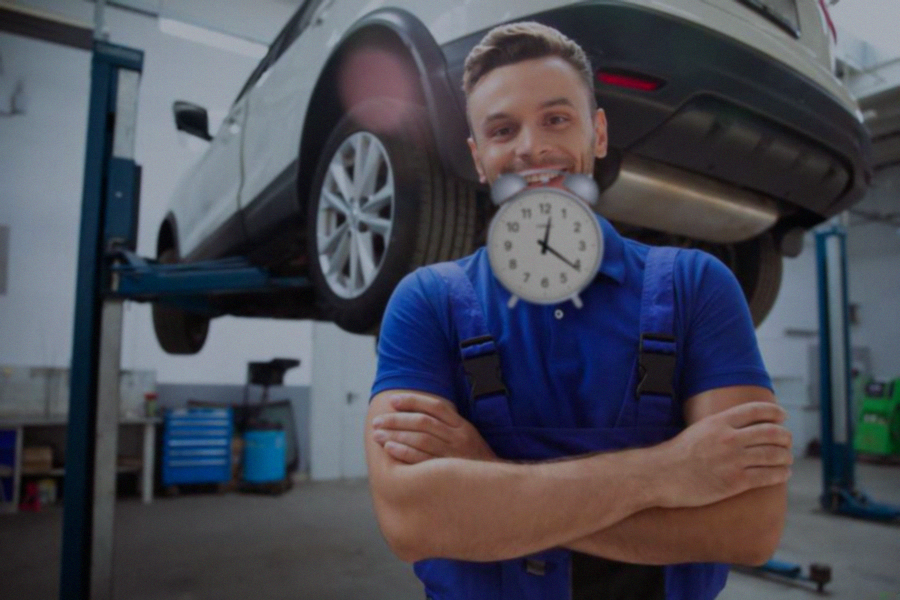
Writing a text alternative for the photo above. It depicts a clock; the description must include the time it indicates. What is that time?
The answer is 12:21
